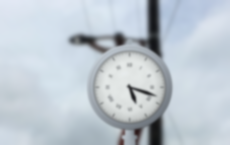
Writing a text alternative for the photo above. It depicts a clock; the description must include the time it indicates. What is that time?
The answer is 5:18
